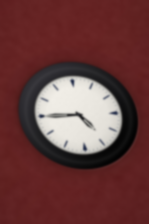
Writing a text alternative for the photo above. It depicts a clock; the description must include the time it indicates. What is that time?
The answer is 4:45
